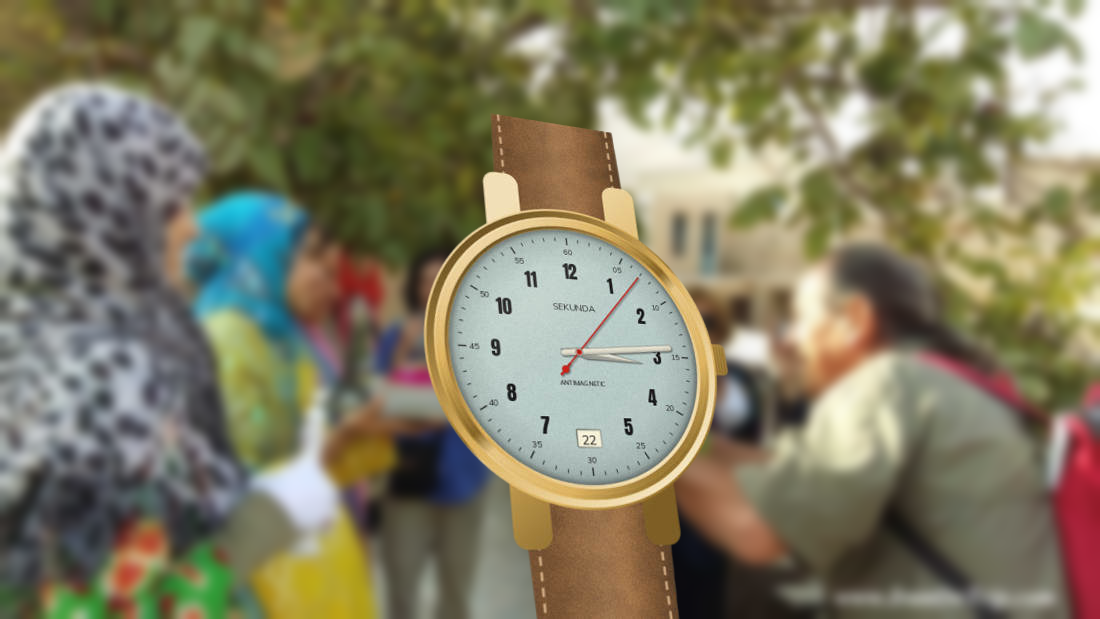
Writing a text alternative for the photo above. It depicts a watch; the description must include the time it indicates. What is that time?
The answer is 3:14:07
